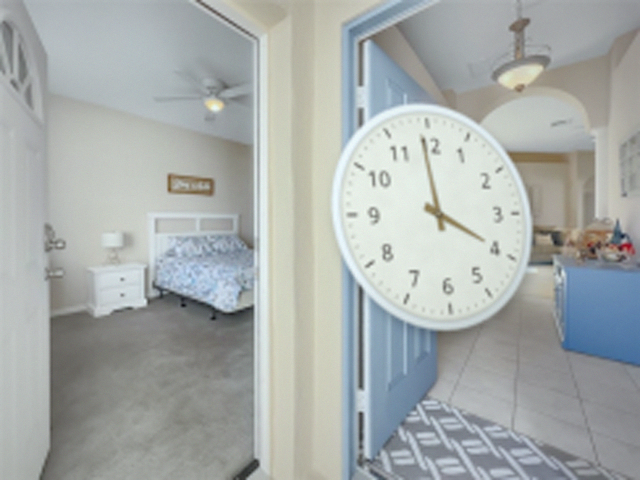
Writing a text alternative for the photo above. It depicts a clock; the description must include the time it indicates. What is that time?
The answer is 3:59
